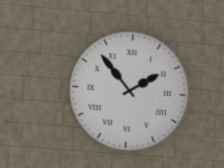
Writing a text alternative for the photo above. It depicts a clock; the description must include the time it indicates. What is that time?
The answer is 1:53
